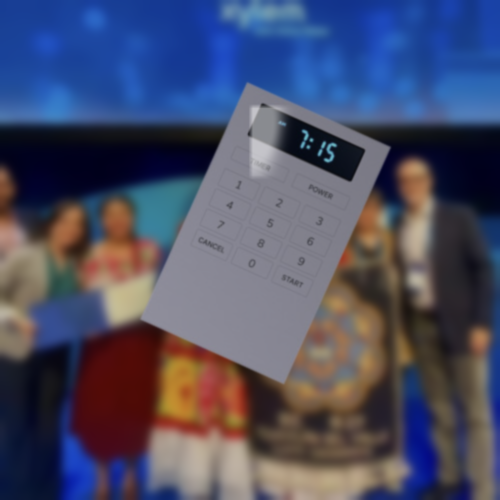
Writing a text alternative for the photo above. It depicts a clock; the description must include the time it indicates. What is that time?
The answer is 7:15
